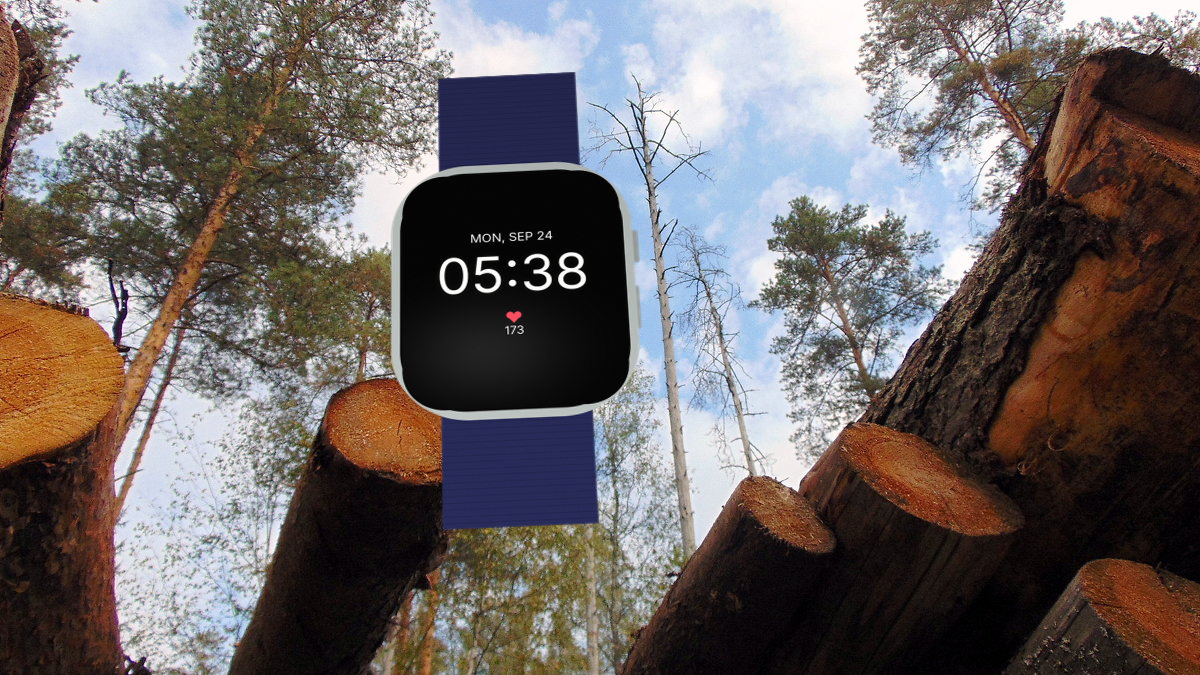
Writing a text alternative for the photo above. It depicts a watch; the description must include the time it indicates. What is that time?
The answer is 5:38
